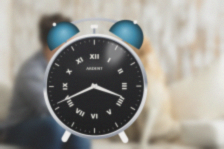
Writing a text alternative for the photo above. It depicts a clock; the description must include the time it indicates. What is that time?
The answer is 3:41
